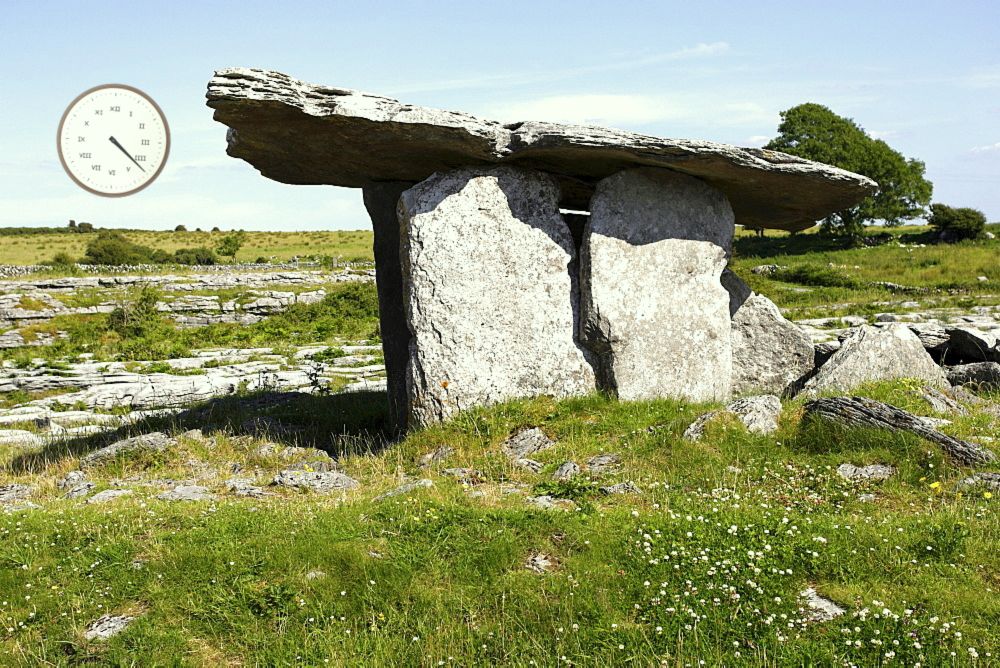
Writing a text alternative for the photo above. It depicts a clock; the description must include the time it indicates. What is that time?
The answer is 4:22
